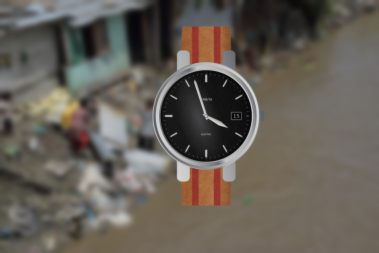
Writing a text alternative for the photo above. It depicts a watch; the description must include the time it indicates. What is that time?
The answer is 3:57
